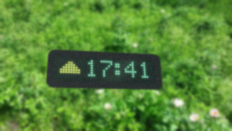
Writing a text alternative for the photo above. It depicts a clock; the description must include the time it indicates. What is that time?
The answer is 17:41
